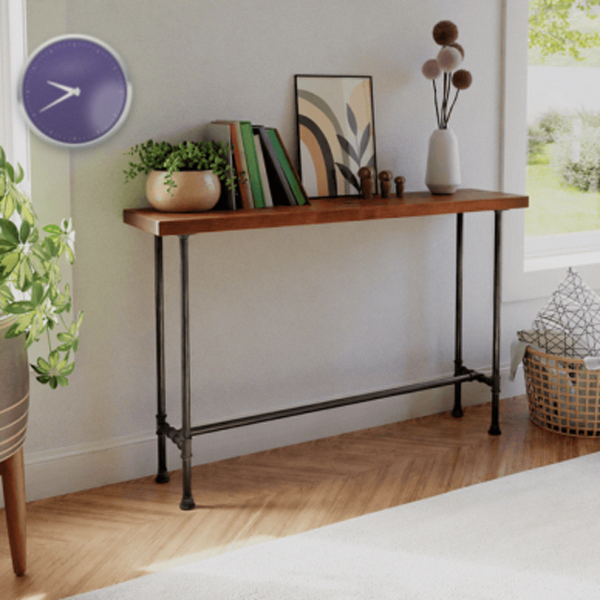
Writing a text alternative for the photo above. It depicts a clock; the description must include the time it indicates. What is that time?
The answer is 9:40
